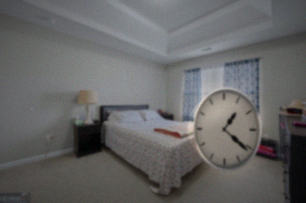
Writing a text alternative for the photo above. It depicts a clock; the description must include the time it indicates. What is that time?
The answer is 1:21
